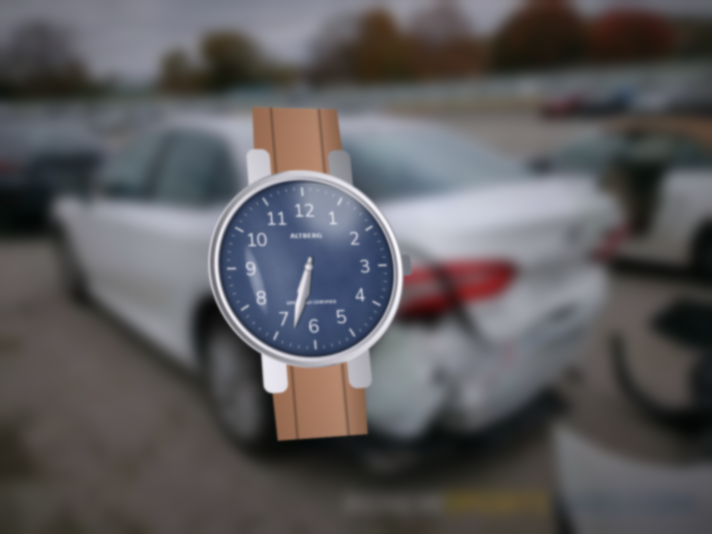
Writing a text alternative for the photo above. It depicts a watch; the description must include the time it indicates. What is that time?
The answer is 6:33
